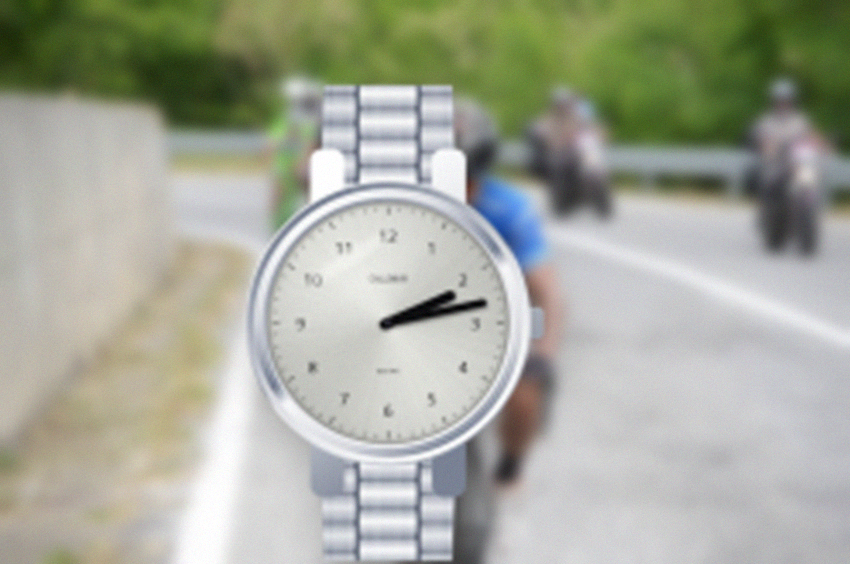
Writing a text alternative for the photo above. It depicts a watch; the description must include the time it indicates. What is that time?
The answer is 2:13
